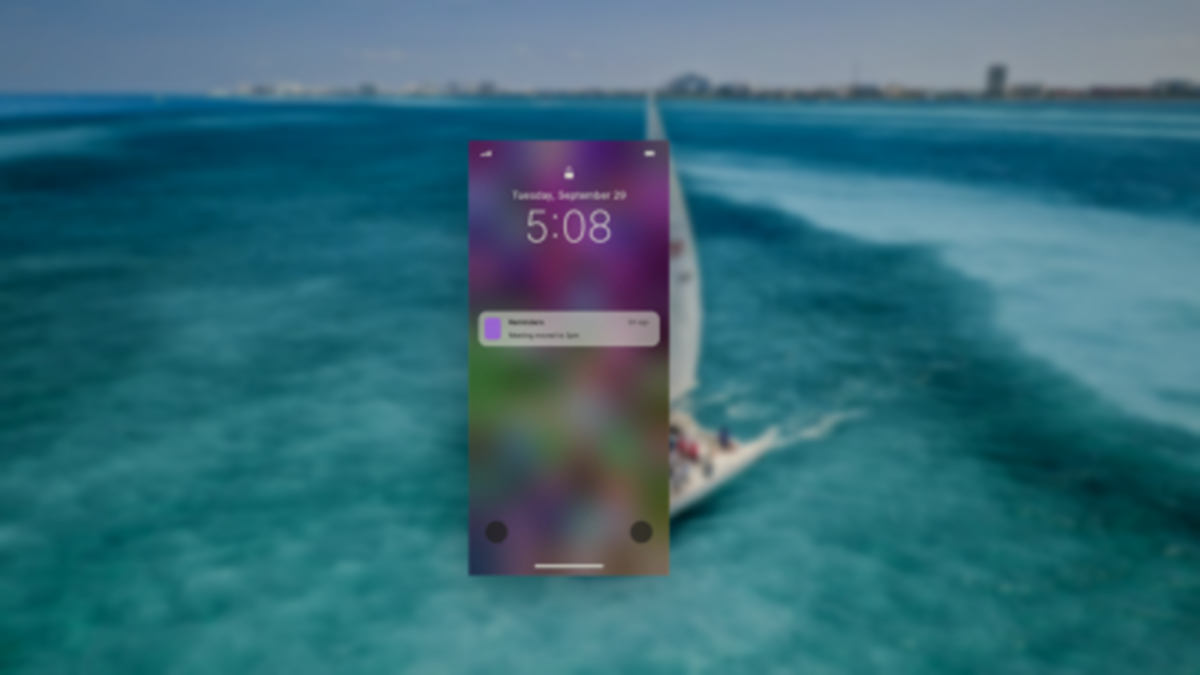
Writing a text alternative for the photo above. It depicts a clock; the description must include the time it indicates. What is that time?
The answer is 5:08
